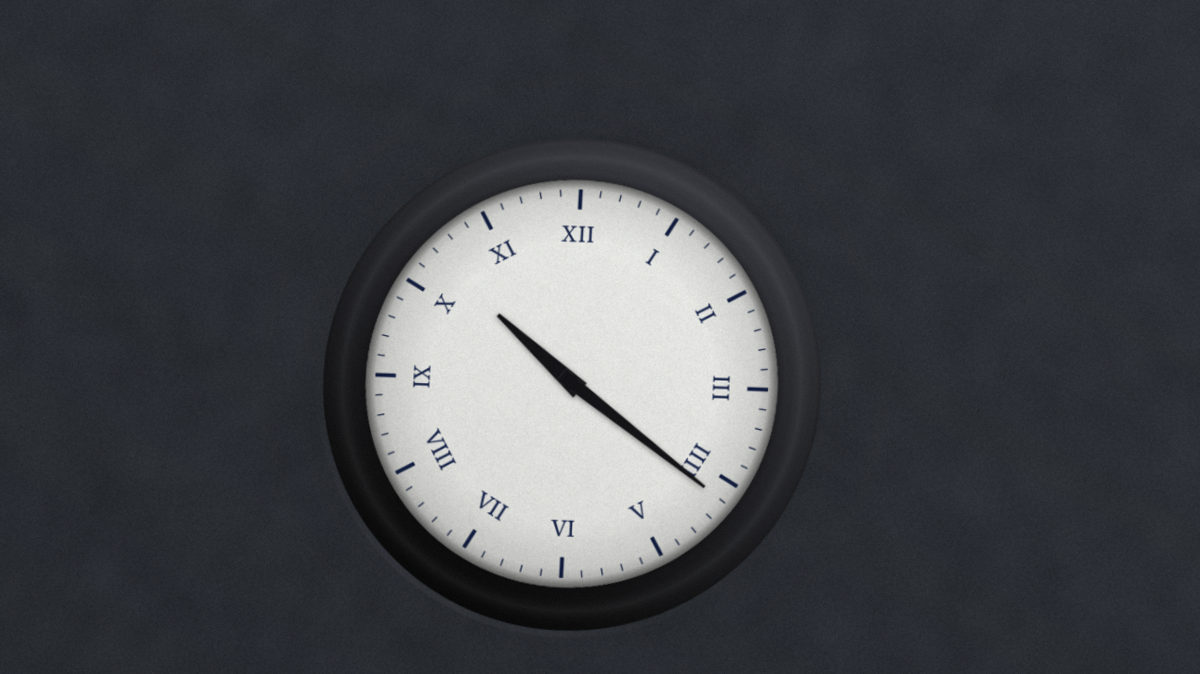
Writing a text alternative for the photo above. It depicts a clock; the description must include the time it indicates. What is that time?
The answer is 10:21
